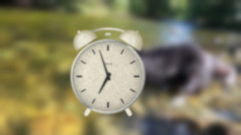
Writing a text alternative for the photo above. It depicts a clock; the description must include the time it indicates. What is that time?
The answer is 6:57
